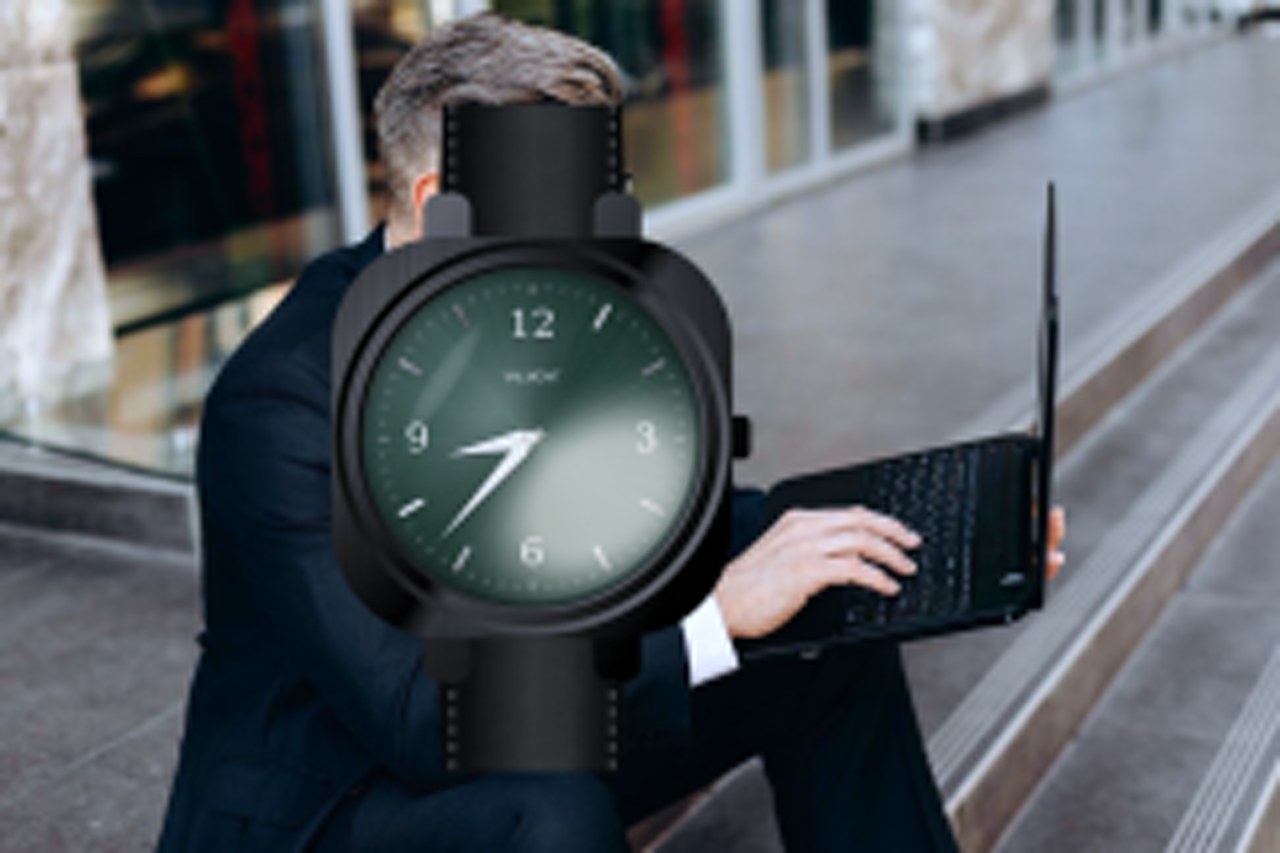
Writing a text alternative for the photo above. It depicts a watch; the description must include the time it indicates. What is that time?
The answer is 8:37
